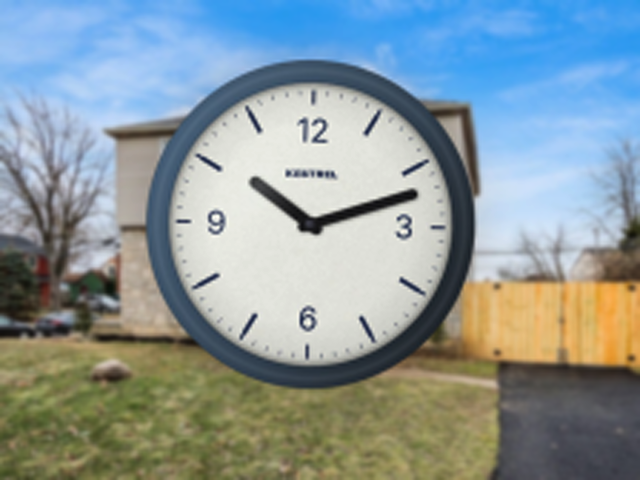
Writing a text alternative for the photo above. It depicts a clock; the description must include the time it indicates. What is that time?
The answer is 10:12
